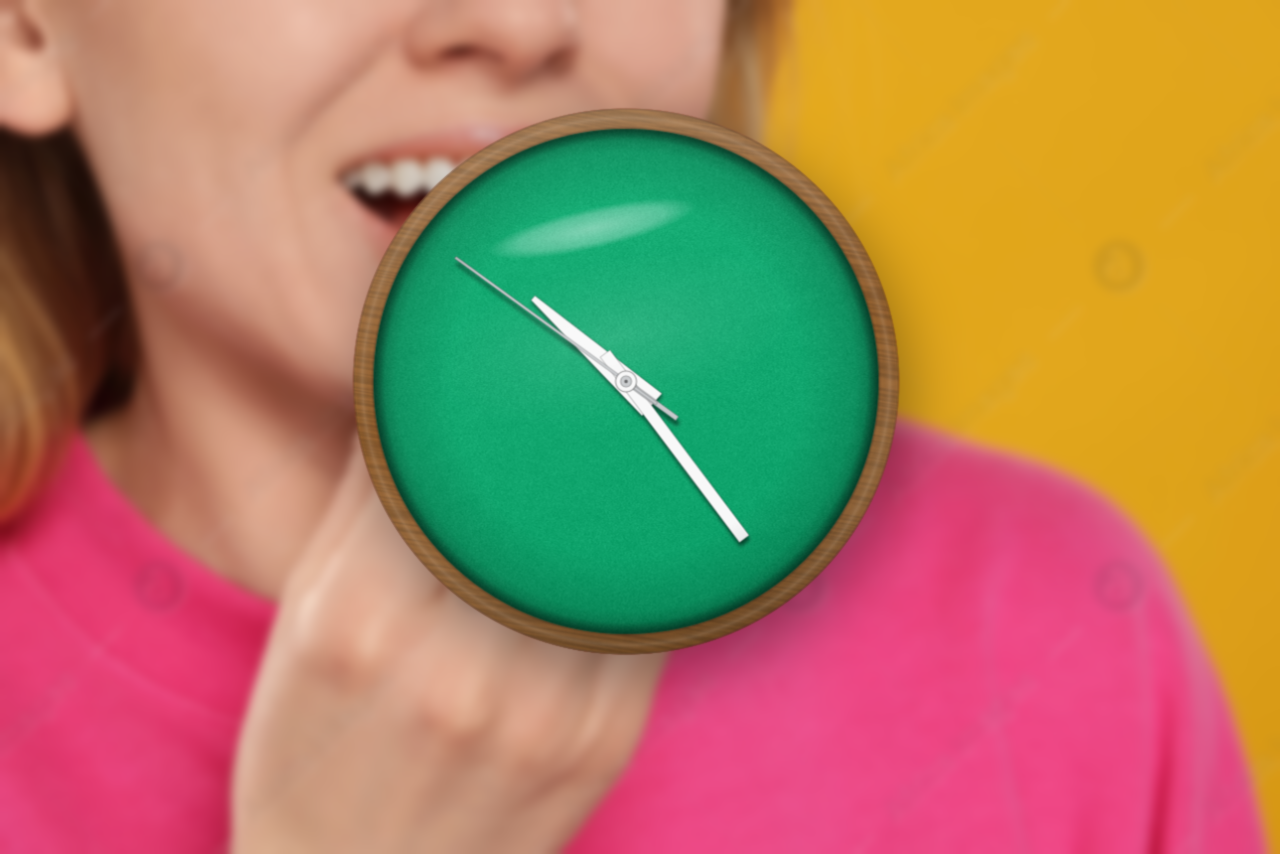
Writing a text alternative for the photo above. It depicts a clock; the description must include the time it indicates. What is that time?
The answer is 10:23:51
